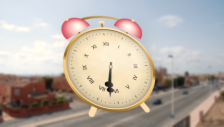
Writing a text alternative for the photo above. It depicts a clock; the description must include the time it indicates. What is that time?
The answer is 6:32
